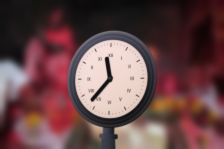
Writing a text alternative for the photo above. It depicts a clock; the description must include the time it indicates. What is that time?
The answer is 11:37
